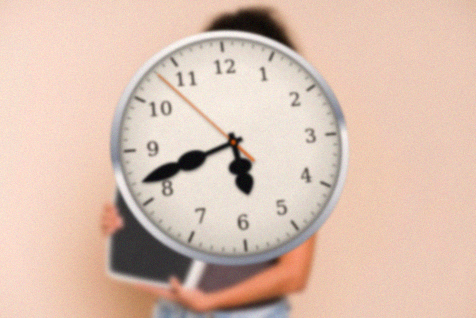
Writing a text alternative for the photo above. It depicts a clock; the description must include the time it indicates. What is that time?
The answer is 5:41:53
